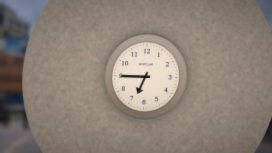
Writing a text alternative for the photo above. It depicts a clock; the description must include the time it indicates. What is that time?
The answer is 6:45
